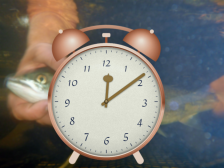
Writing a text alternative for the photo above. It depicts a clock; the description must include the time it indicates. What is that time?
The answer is 12:09
